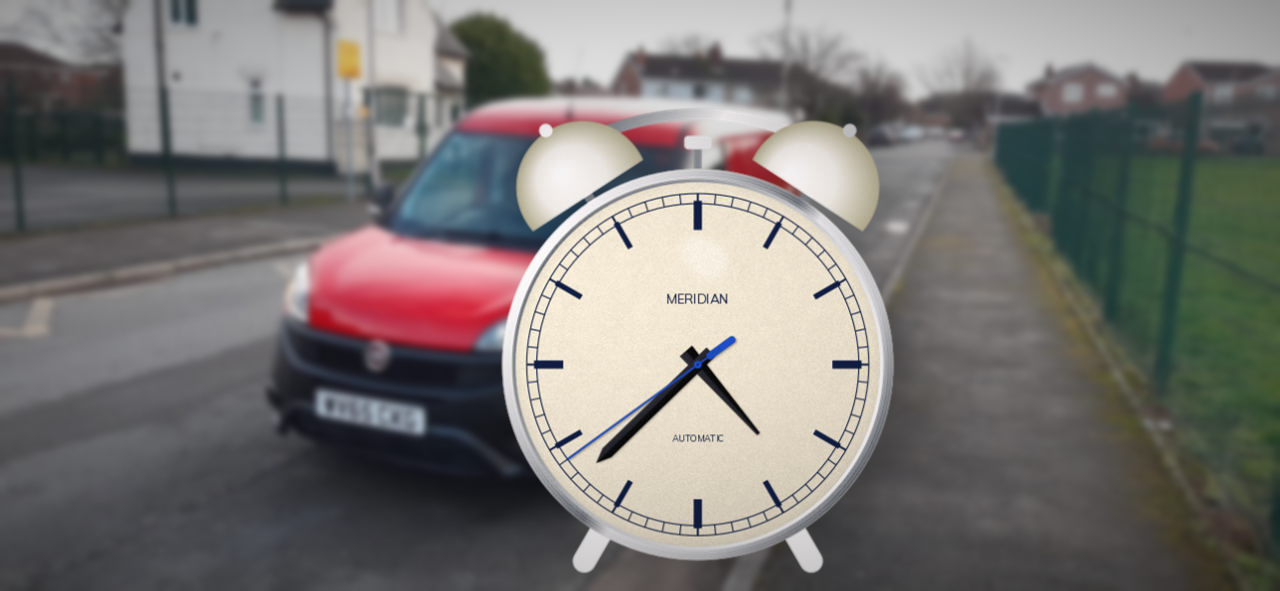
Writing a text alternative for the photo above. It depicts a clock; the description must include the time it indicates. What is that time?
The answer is 4:37:39
